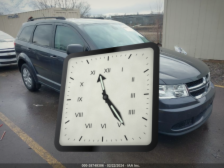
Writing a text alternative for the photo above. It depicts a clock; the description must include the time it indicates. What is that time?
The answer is 11:24
